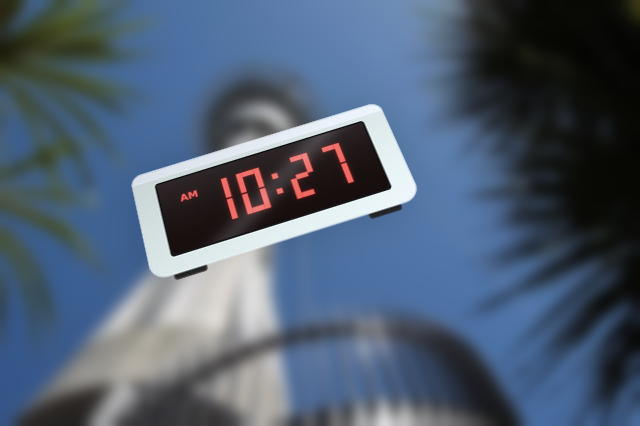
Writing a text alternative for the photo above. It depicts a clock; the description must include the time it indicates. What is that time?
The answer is 10:27
